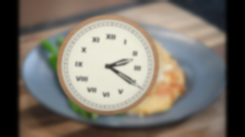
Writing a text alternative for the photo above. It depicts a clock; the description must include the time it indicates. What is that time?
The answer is 2:20
